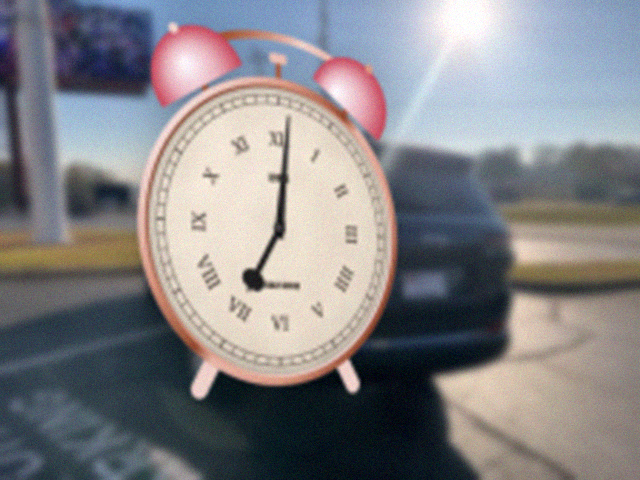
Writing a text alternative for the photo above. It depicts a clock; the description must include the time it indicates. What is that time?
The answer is 7:01
